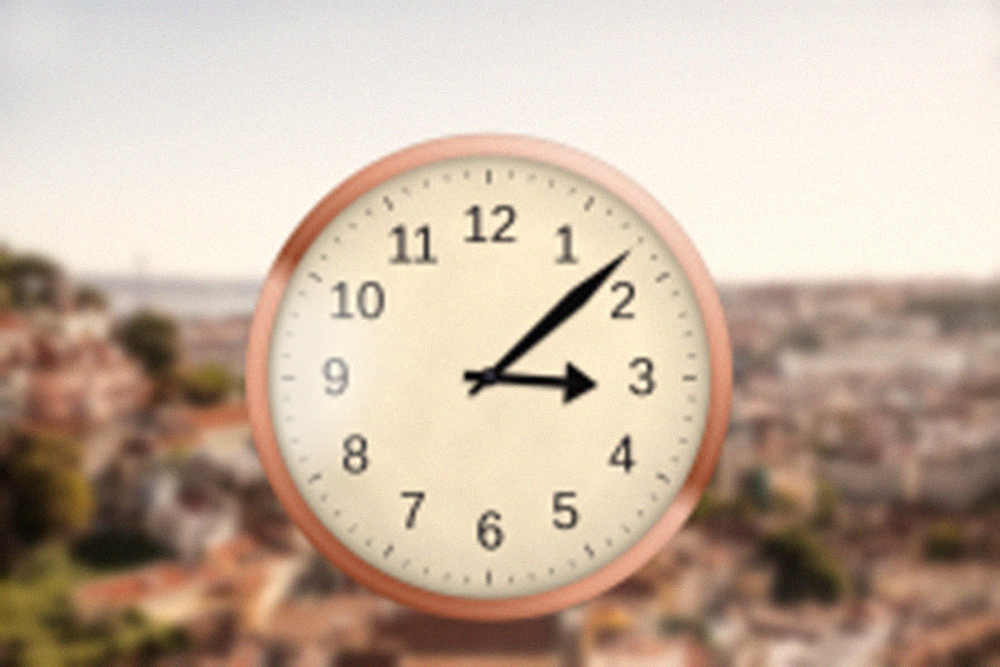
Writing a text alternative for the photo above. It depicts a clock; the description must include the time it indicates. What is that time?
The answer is 3:08
